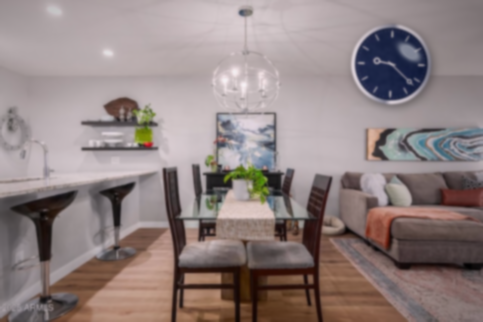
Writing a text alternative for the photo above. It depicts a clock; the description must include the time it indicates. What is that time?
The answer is 9:22
